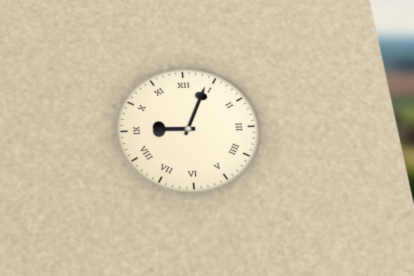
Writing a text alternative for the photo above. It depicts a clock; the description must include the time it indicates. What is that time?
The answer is 9:04
